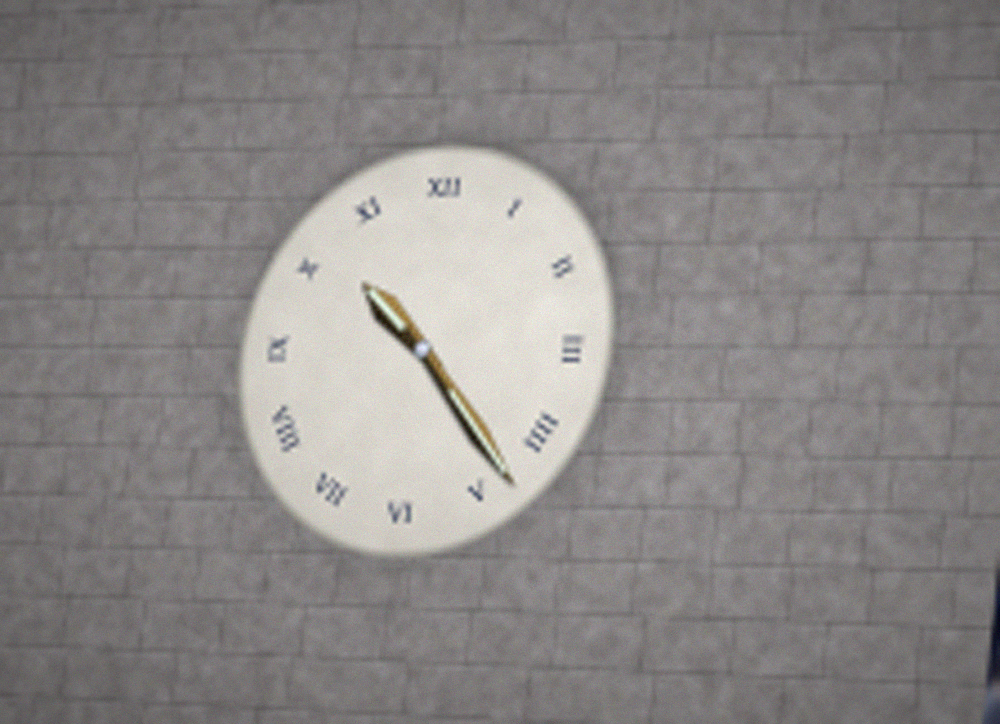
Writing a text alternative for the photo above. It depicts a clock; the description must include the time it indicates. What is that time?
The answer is 10:23
